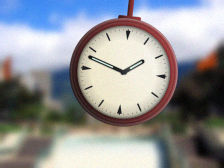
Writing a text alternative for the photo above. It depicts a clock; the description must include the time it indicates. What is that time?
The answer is 1:48
